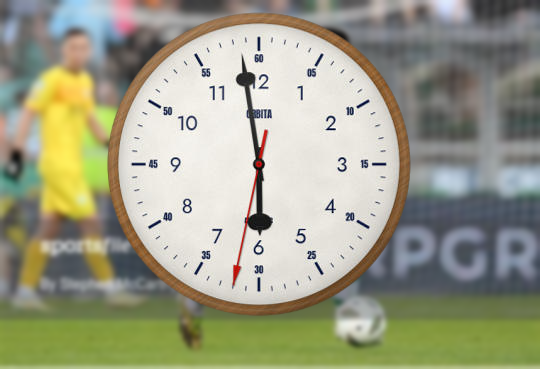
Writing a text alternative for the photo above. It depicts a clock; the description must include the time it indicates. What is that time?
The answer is 5:58:32
